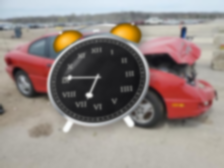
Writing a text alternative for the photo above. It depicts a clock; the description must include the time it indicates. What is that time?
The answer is 6:46
